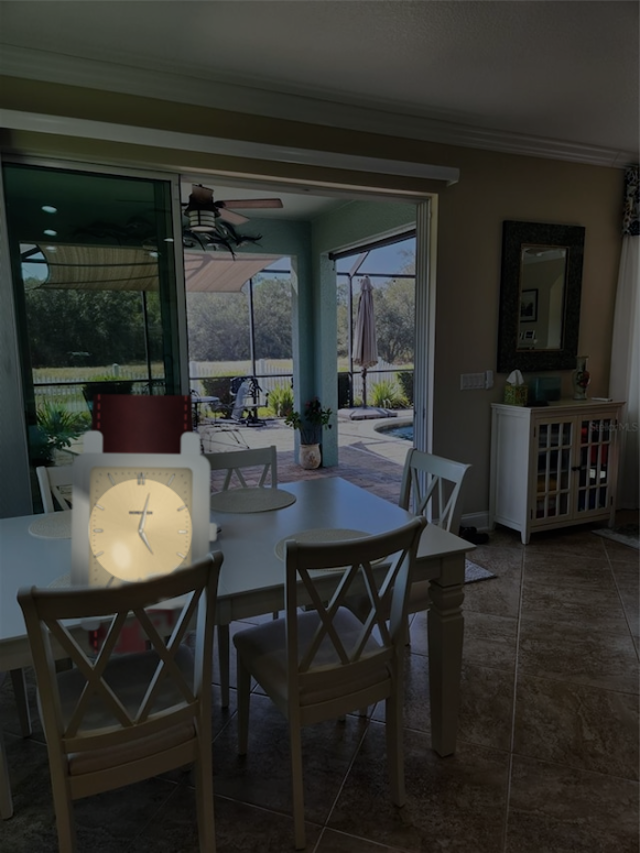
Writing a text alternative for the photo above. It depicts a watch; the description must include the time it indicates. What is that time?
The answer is 5:02
